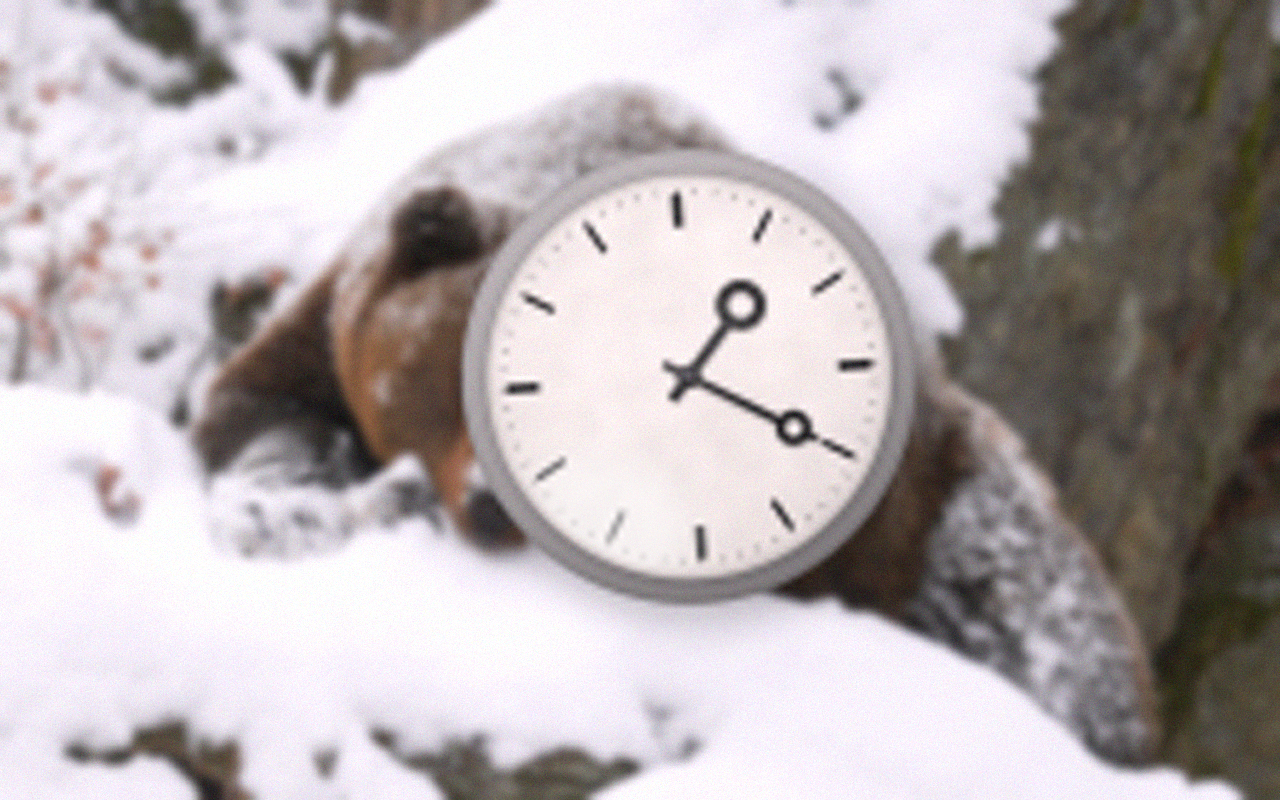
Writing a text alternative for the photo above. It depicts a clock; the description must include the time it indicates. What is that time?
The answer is 1:20
